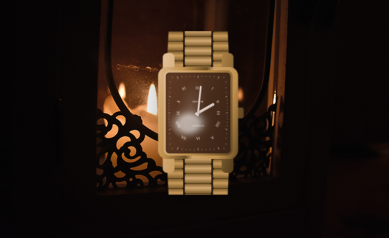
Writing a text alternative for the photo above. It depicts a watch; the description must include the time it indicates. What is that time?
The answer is 2:01
